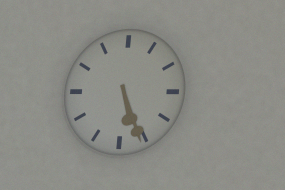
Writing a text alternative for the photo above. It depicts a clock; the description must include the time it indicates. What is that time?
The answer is 5:26
